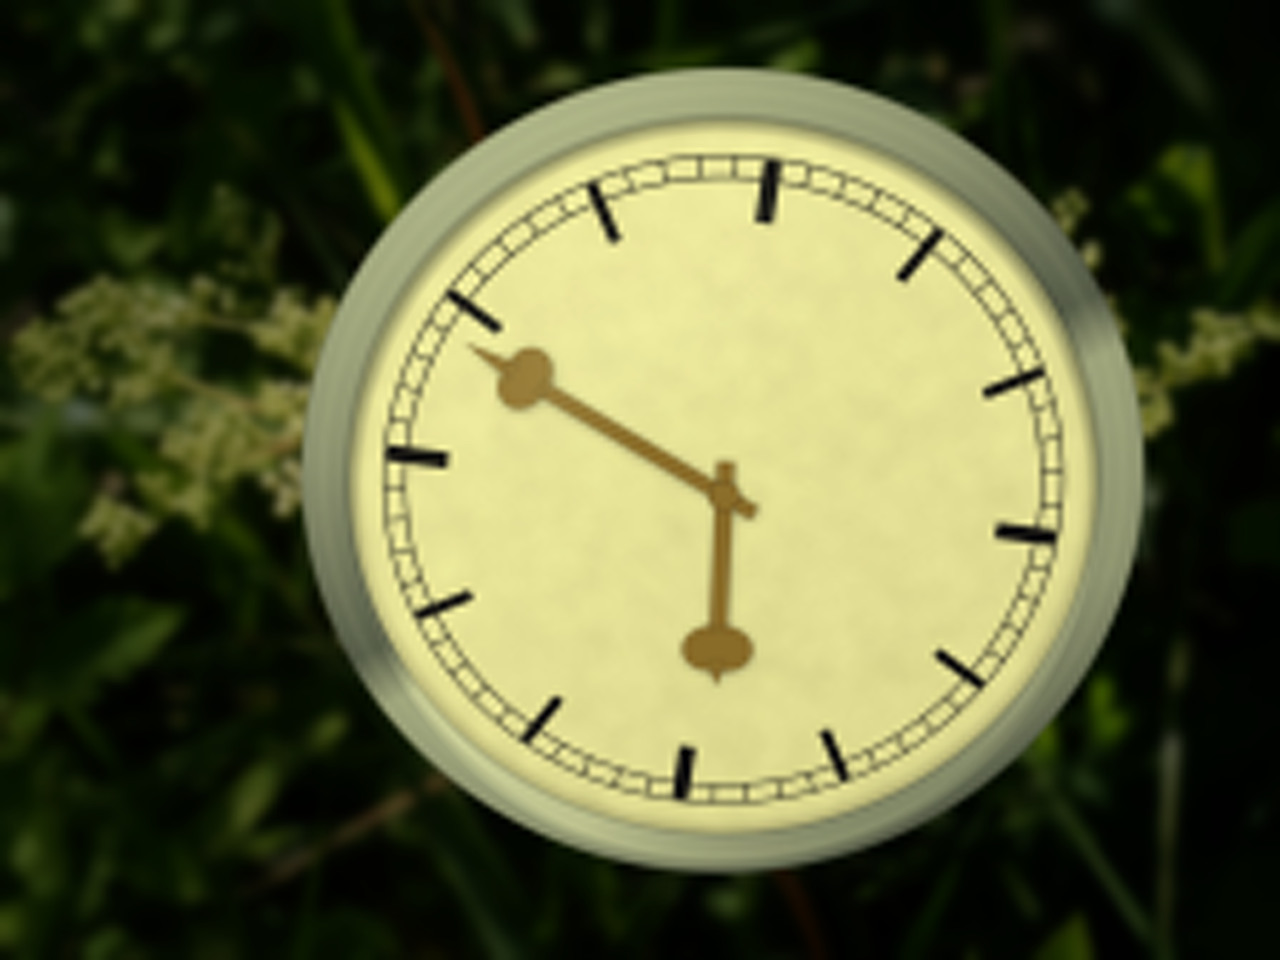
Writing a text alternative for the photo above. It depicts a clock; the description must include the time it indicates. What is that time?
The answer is 5:49
